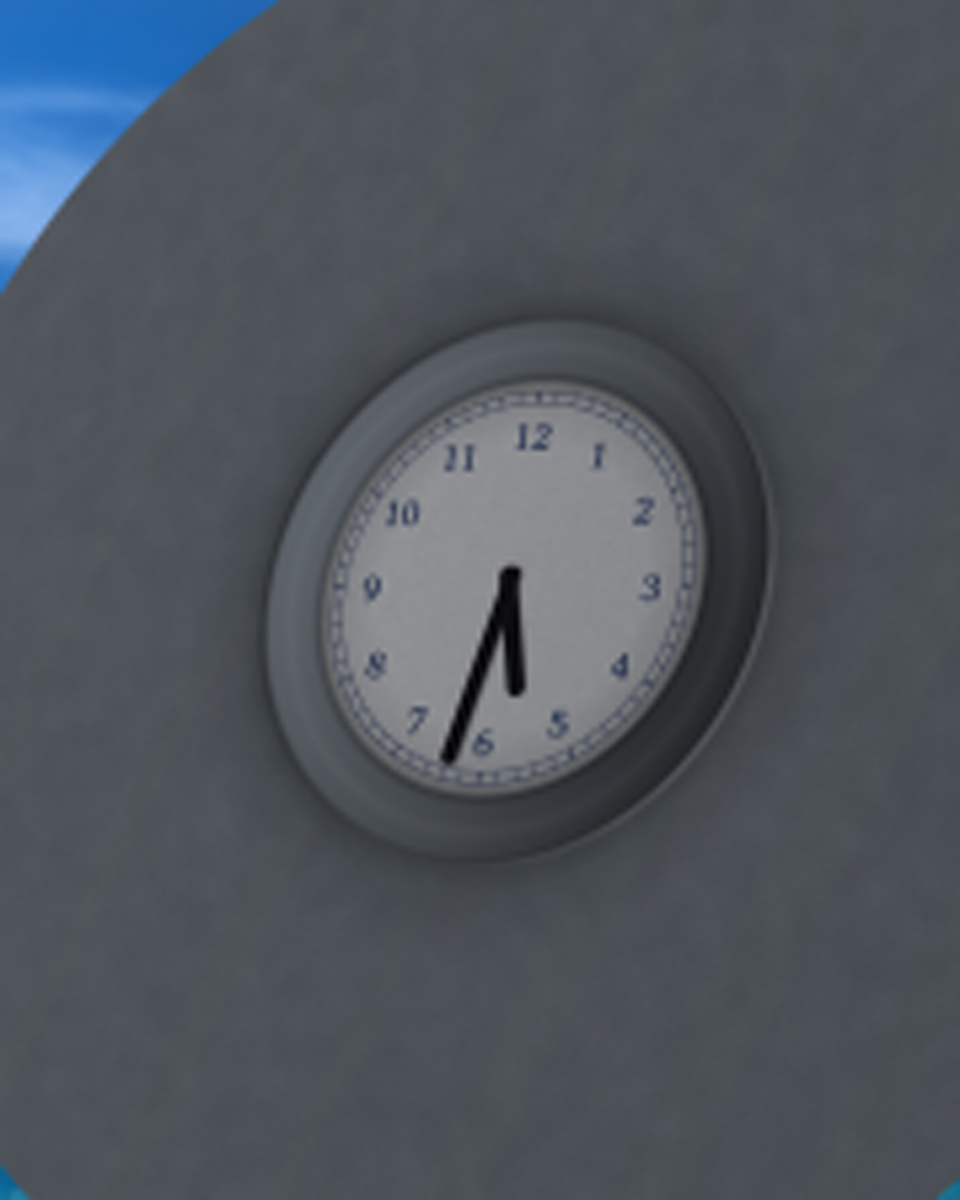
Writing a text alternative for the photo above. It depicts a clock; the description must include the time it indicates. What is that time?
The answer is 5:32
